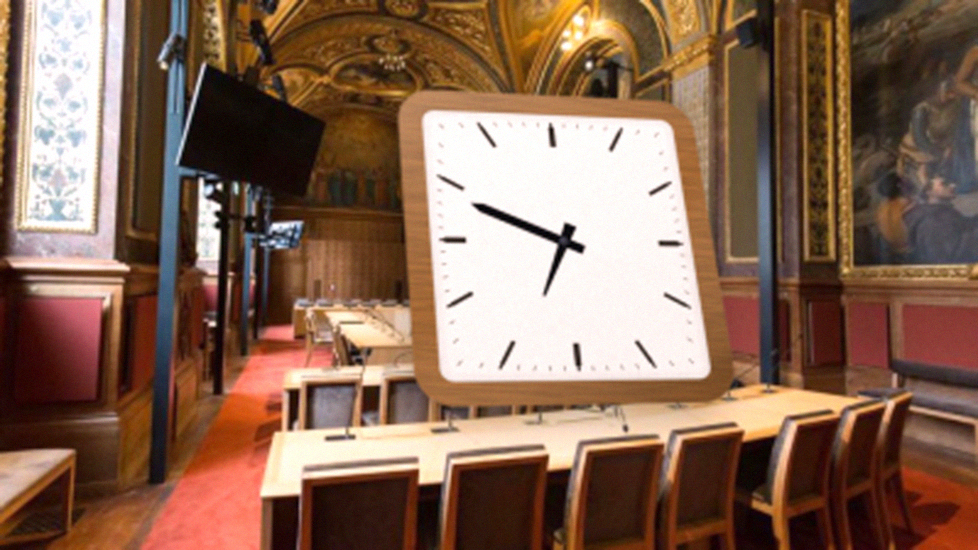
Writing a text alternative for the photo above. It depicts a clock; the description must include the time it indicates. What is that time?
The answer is 6:49
